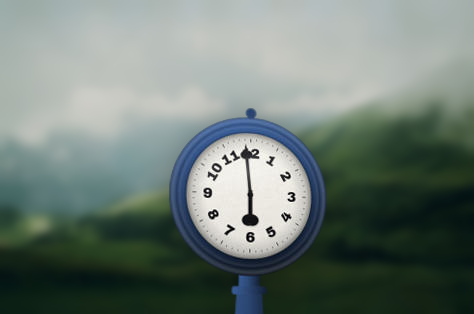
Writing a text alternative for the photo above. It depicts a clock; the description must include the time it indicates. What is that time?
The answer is 5:59
